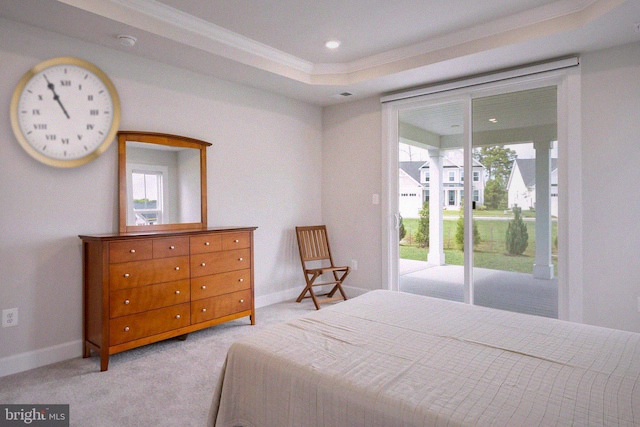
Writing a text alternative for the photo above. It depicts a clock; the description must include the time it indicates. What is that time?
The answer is 10:55
